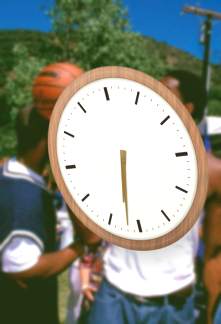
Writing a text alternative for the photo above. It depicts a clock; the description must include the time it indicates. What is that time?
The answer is 6:32
